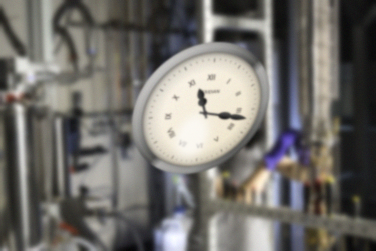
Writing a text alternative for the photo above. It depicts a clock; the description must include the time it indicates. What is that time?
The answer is 11:17
